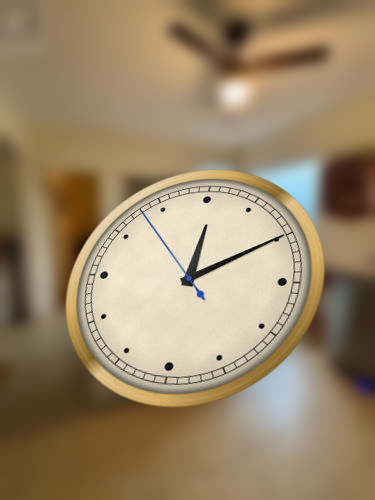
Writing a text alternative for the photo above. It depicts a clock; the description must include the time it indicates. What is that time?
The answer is 12:09:53
